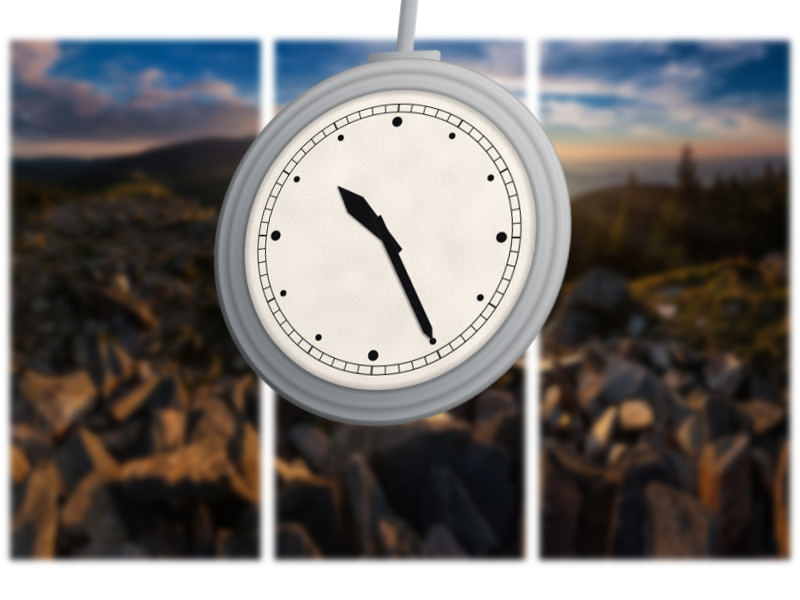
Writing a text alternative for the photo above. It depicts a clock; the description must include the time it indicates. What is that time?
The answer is 10:25
